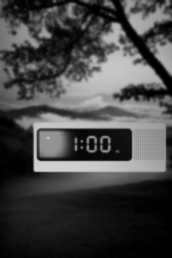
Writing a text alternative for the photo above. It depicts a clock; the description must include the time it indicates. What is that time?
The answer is 1:00
